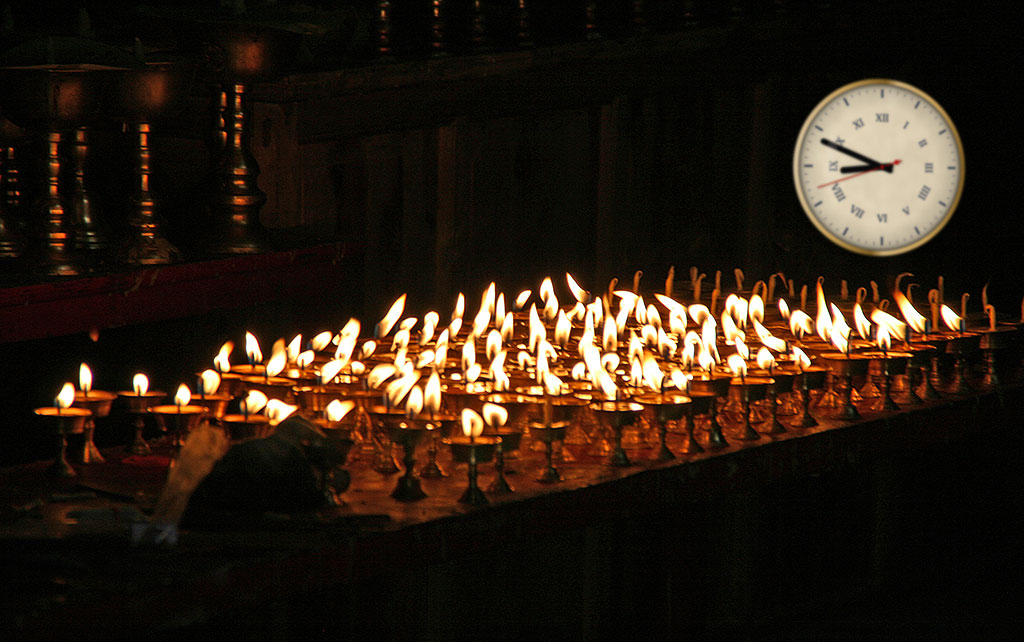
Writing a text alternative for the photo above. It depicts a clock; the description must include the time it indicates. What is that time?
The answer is 8:48:42
